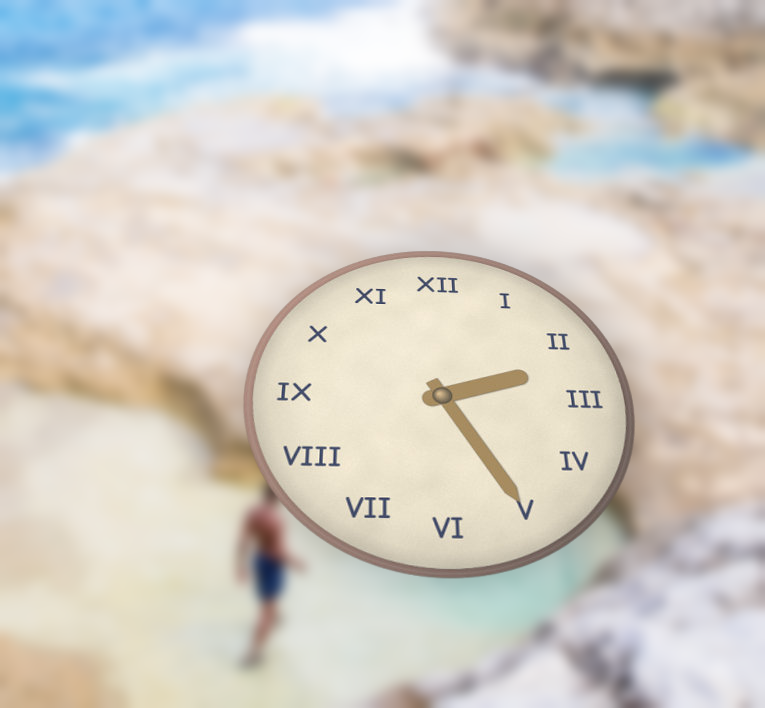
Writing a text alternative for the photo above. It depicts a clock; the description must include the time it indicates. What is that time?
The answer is 2:25
